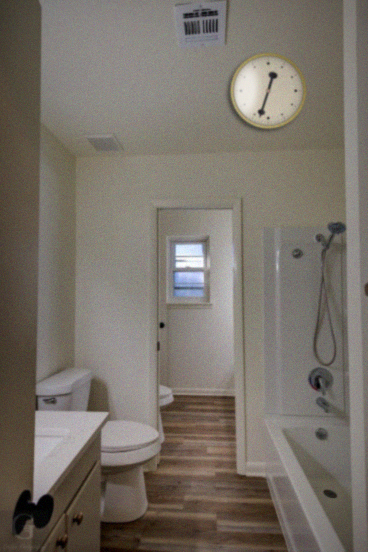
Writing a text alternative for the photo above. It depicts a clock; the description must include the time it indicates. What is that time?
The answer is 12:33
